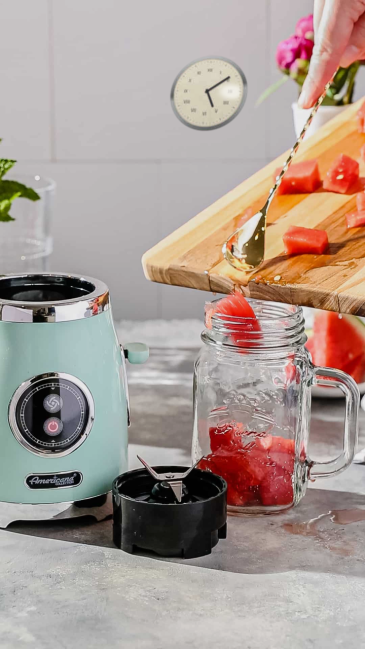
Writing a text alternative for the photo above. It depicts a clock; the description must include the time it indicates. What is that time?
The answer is 5:09
